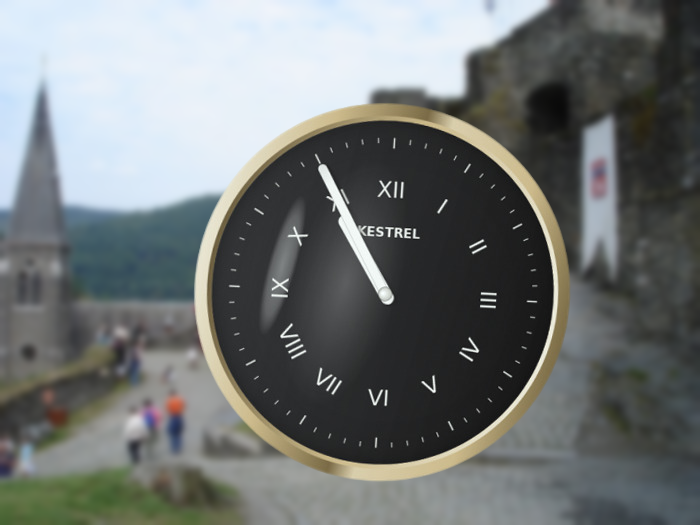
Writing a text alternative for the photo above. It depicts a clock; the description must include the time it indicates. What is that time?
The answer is 10:55
